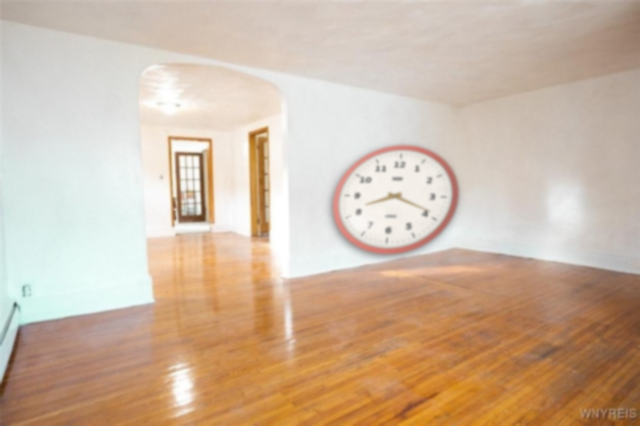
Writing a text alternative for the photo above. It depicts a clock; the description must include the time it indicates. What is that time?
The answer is 8:19
